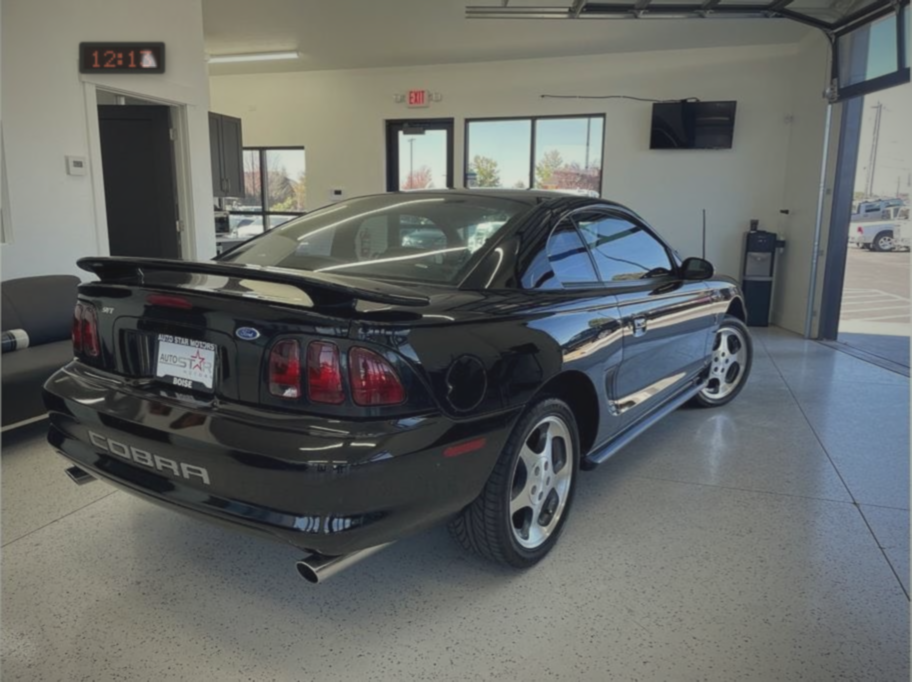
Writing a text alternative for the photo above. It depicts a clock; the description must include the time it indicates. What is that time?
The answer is 12:13
